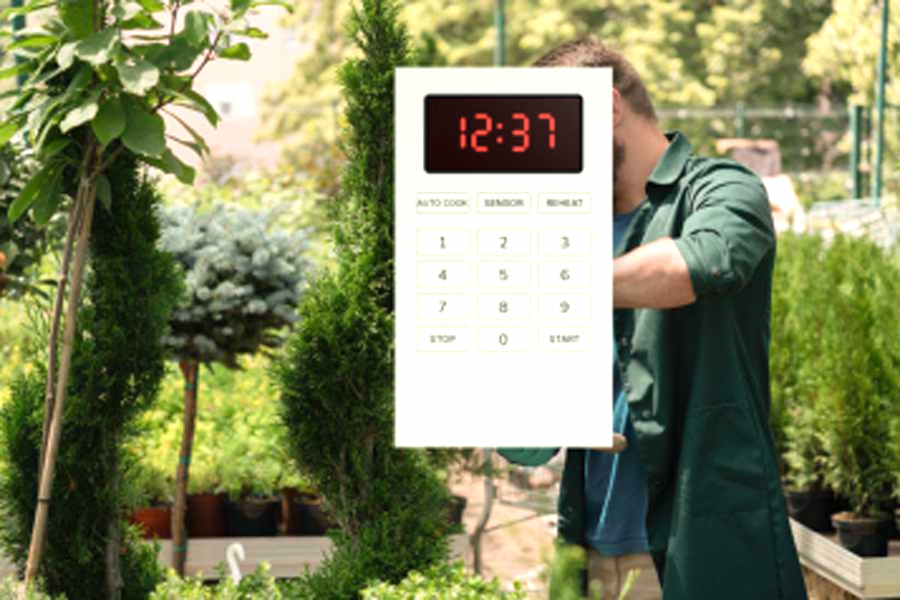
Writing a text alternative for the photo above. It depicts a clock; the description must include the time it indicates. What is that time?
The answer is 12:37
